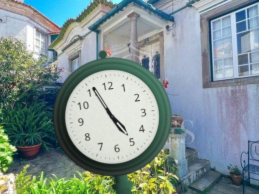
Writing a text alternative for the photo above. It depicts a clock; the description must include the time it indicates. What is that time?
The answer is 4:56
